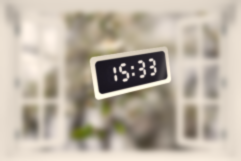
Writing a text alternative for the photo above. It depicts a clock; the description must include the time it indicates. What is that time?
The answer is 15:33
